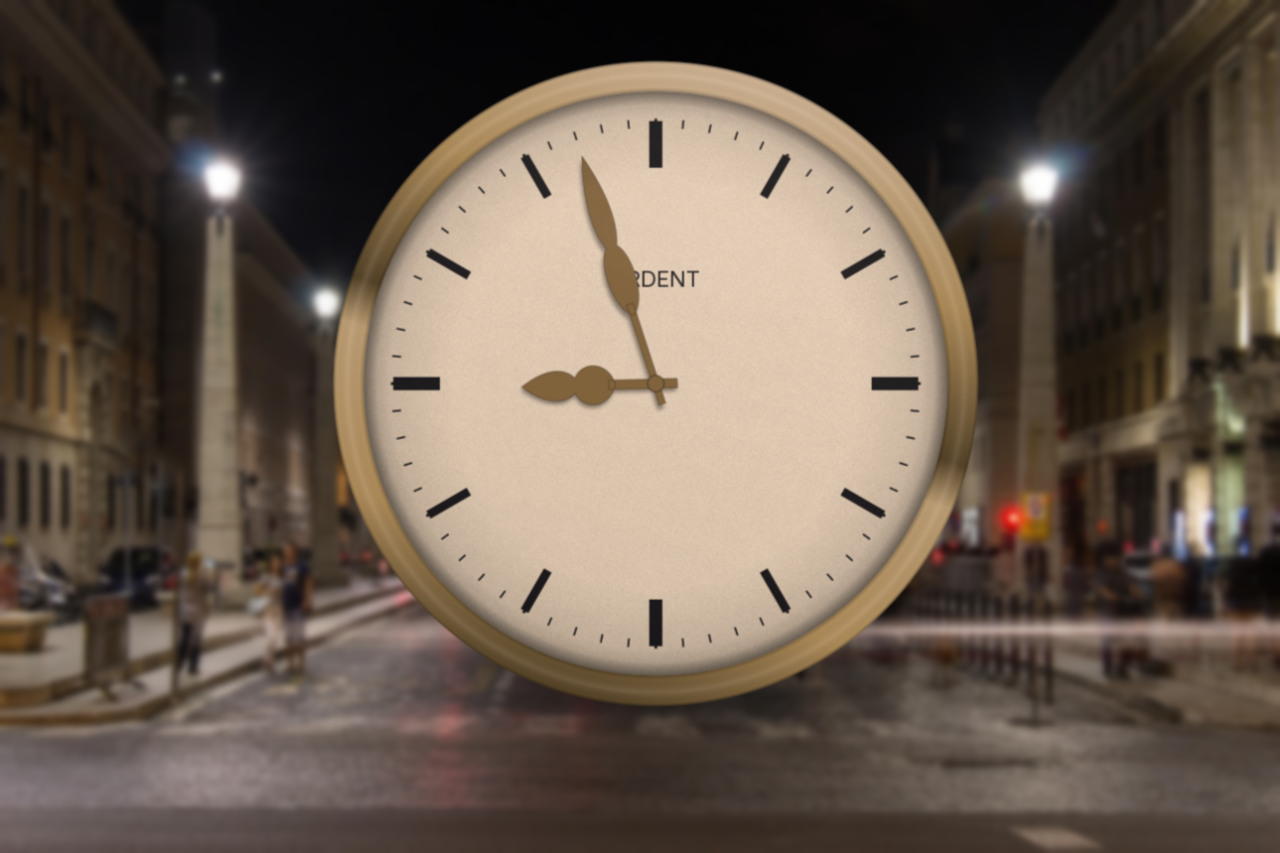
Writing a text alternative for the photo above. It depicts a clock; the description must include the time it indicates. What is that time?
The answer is 8:57
